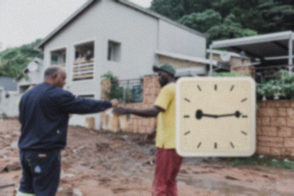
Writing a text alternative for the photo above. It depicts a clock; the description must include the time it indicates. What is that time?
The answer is 9:14
